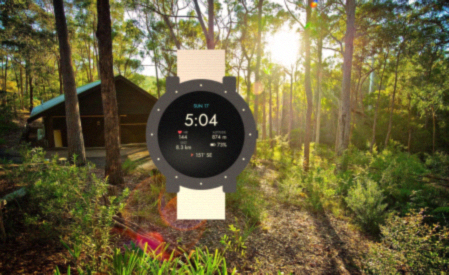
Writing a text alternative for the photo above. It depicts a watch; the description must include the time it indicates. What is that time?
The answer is 5:04
